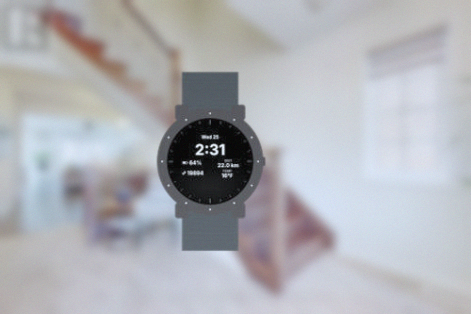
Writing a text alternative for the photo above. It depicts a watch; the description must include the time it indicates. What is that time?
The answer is 2:31
